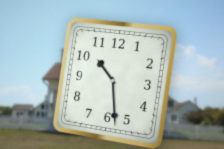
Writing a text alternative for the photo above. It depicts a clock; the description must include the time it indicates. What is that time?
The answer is 10:28
